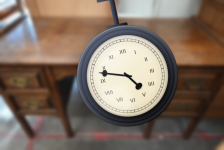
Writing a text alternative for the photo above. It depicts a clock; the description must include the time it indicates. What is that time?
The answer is 4:48
